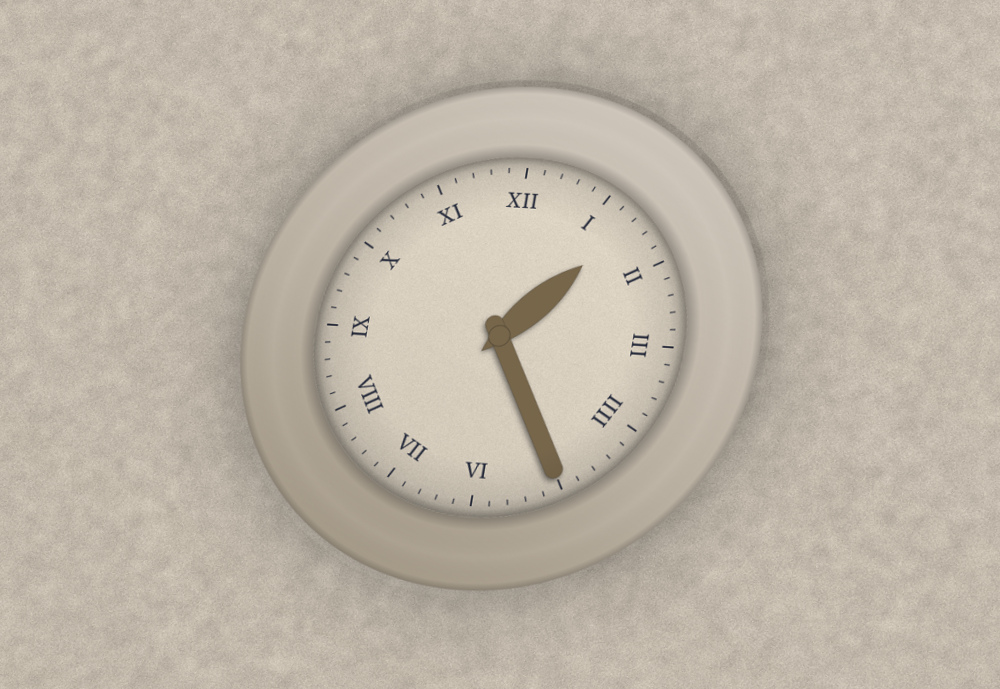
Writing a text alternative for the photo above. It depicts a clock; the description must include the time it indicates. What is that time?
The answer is 1:25
